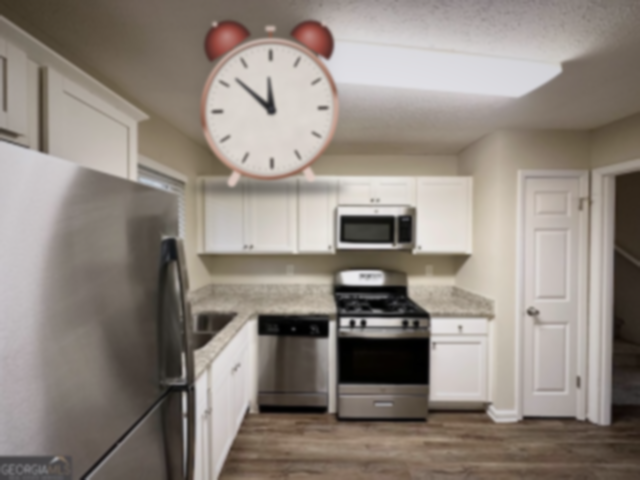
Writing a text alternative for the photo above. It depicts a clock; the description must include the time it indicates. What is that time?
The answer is 11:52
